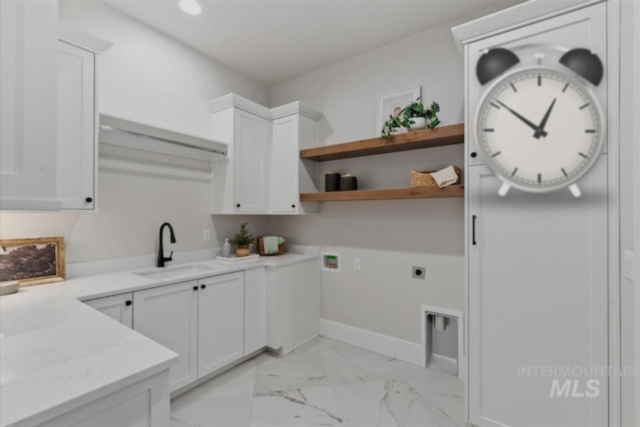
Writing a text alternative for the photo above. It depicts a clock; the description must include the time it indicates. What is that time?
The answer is 12:51
